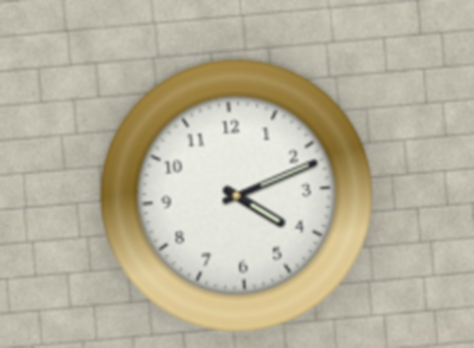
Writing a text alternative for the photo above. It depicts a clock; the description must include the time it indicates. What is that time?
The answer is 4:12
